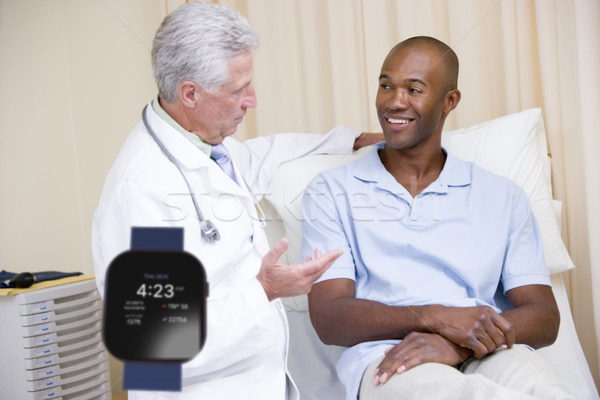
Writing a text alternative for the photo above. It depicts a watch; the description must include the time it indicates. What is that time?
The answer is 4:23
